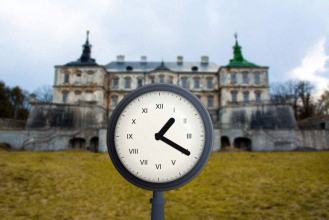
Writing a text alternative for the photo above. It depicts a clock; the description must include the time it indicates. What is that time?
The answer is 1:20
